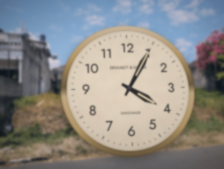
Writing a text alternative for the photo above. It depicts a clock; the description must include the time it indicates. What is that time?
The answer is 4:05
